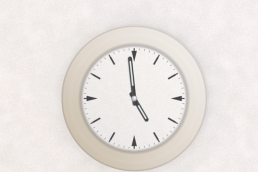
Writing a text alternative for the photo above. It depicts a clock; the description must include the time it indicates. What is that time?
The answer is 4:59
